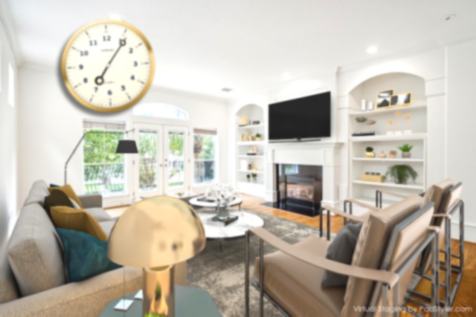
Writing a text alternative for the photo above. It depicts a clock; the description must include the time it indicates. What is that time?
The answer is 7:06
